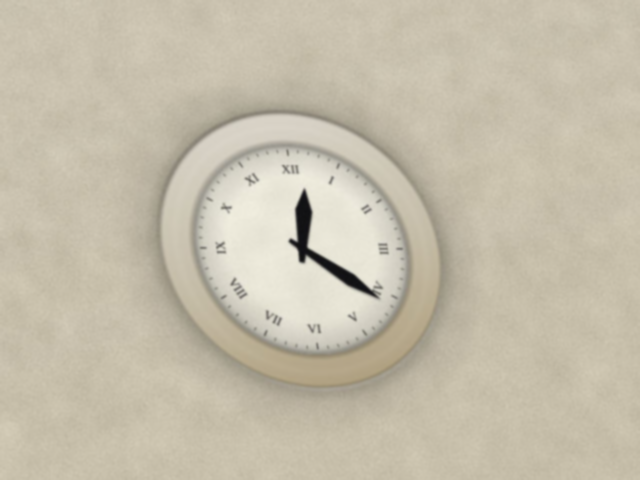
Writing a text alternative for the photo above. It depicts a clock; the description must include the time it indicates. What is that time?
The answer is 12:21
